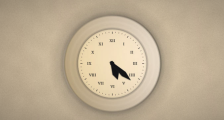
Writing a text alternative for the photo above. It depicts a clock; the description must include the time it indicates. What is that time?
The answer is 5:22
